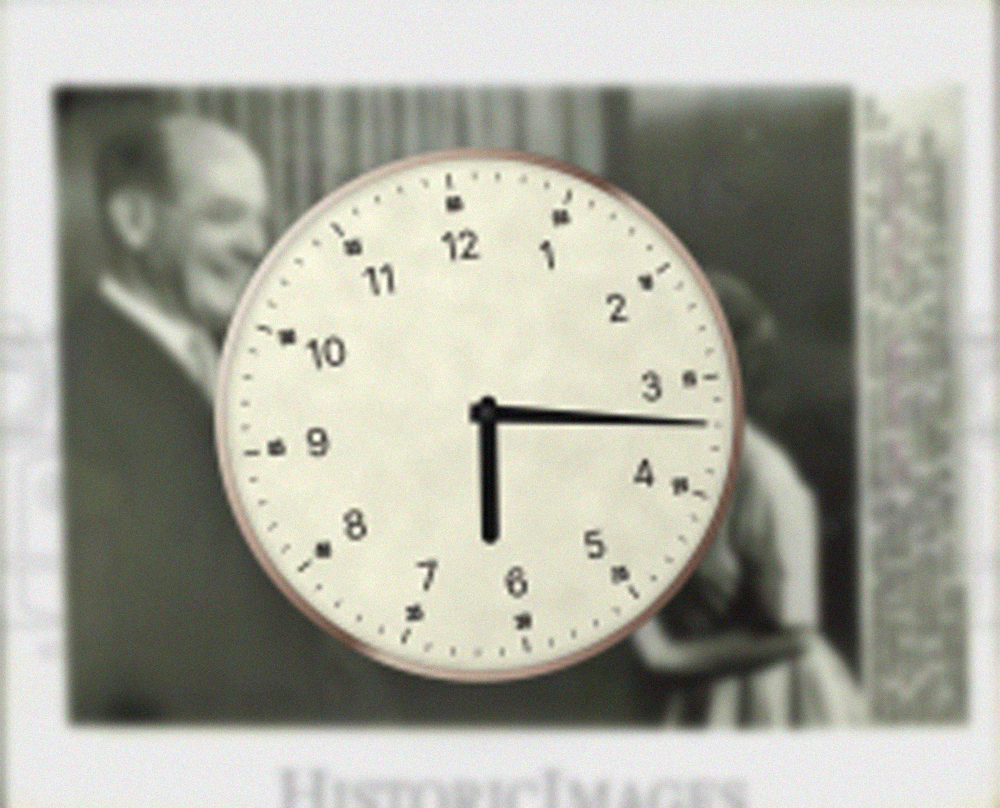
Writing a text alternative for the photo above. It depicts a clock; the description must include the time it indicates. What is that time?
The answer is 6:17
